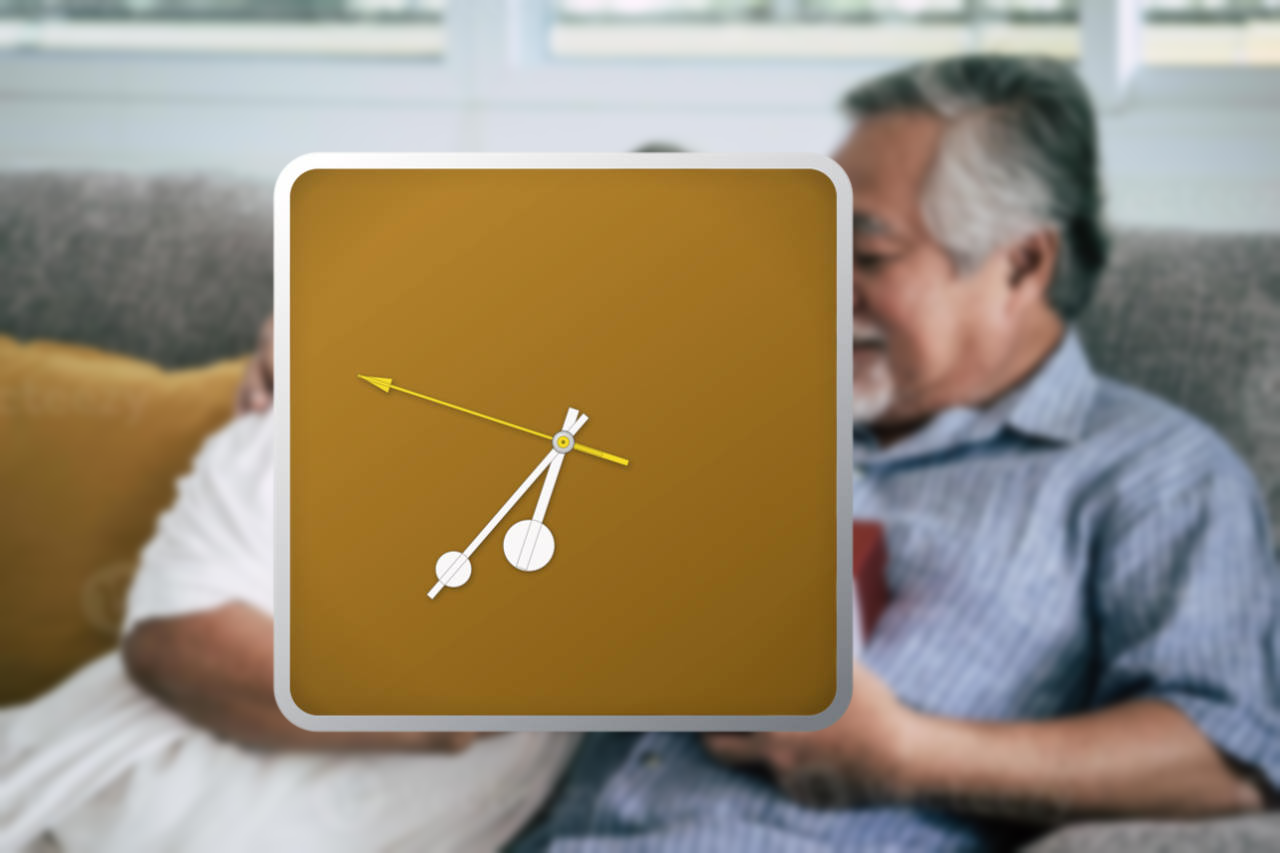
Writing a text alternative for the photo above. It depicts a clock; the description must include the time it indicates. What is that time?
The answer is 6:36:48
